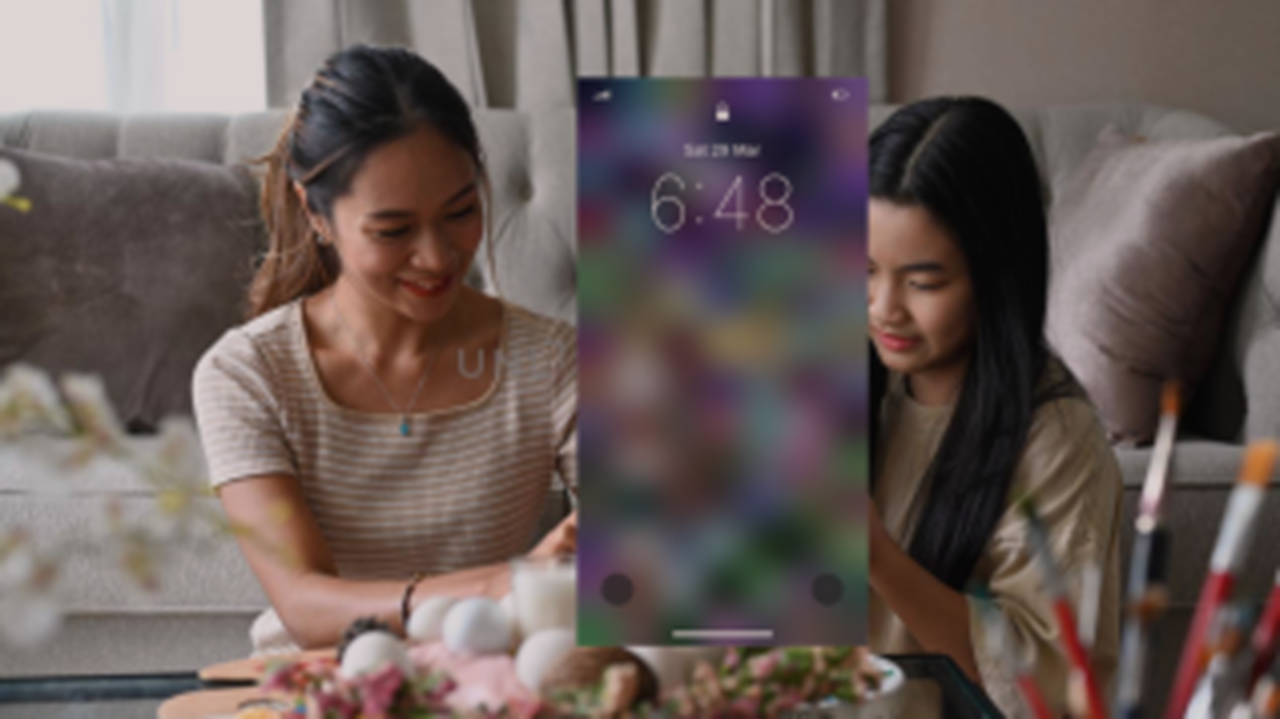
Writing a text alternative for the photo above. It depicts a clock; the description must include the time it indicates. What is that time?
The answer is 6:48
